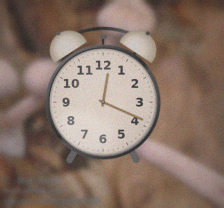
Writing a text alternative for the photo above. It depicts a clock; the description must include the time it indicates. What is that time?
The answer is 12:19
